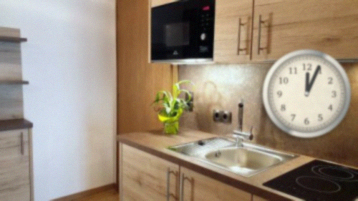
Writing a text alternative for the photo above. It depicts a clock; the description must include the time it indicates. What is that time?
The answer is 12:04
